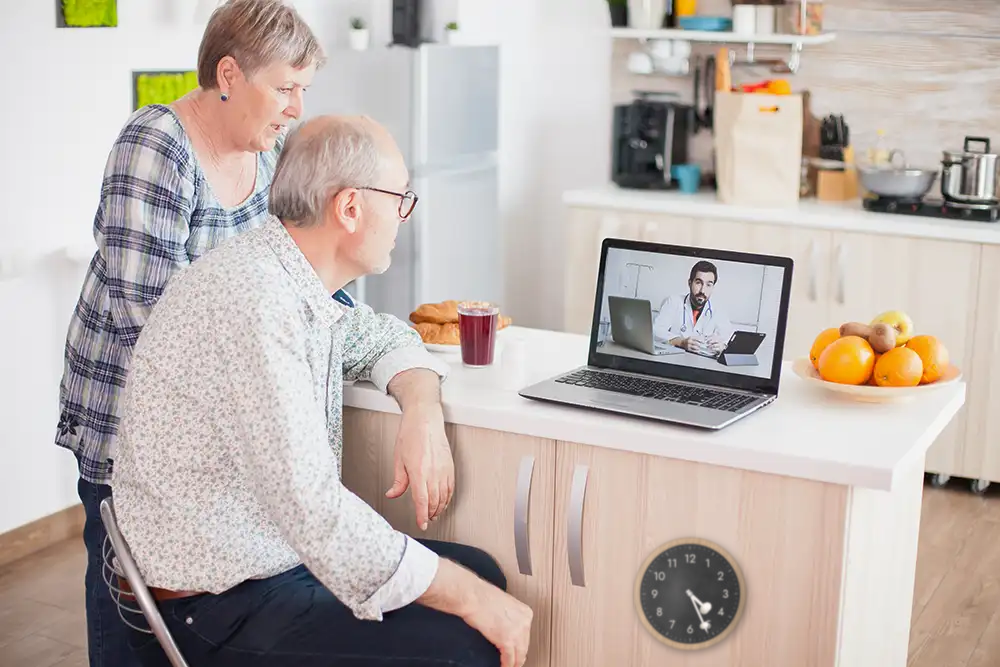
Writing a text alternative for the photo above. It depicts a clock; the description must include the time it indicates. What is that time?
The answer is 4:26
